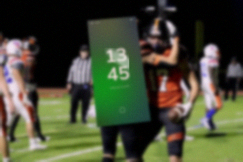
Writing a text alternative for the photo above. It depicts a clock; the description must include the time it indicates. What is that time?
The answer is 13:45
